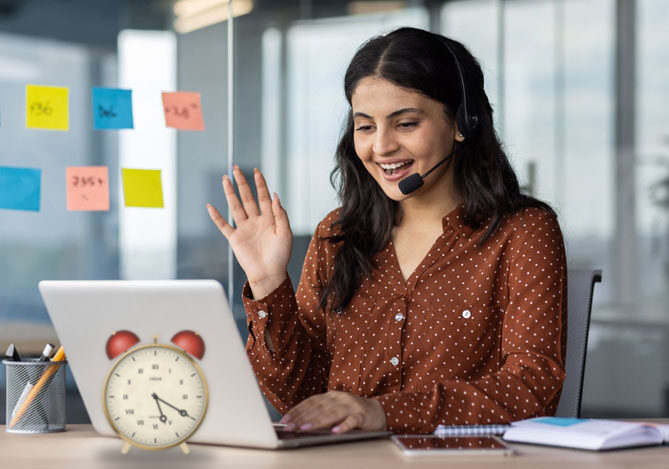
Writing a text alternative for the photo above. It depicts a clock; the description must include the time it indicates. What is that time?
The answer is 5:20
